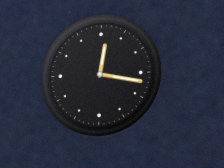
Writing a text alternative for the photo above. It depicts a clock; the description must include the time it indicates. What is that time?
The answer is 12:17
